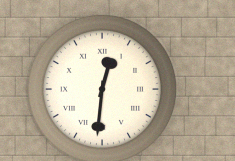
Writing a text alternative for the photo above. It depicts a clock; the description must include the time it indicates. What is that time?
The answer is 12:31
